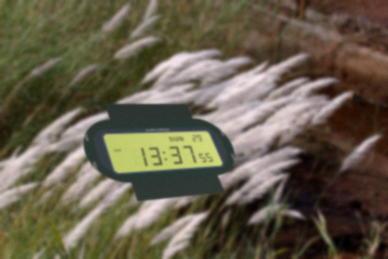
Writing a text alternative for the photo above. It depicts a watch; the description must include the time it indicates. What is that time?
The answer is 13:37
